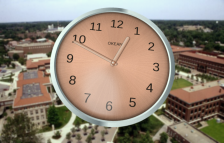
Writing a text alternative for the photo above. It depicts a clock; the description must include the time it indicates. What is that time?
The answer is 12:49
